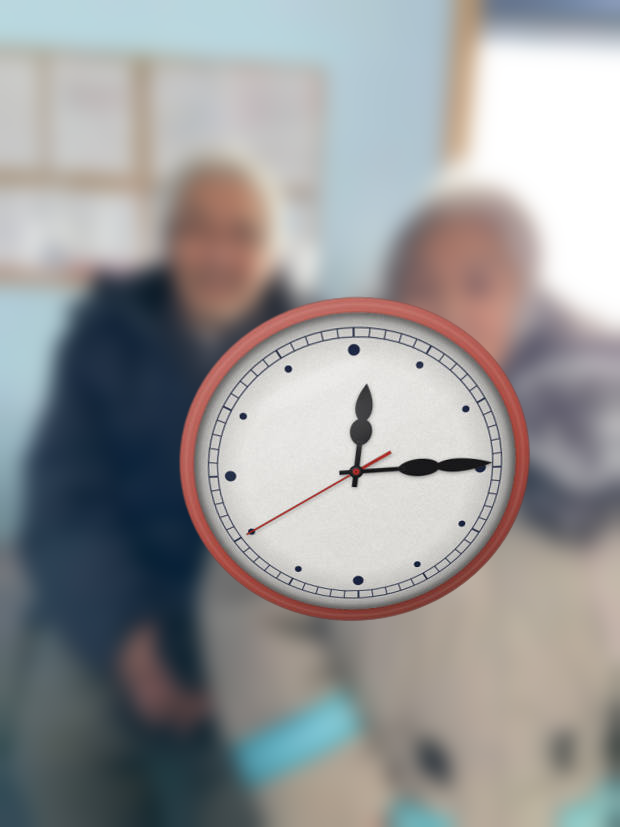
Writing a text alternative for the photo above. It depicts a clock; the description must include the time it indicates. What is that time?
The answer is 12:14:40
